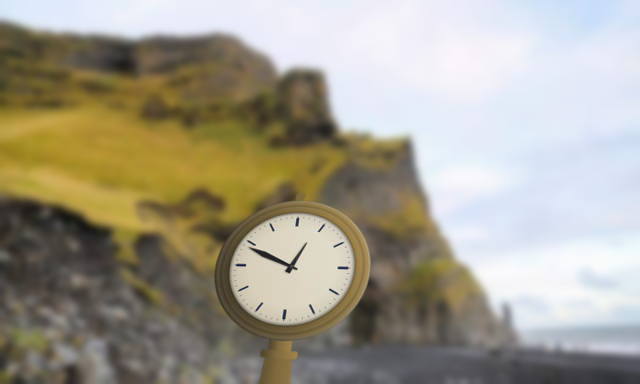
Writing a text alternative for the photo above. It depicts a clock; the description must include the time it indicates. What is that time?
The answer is 12:49
